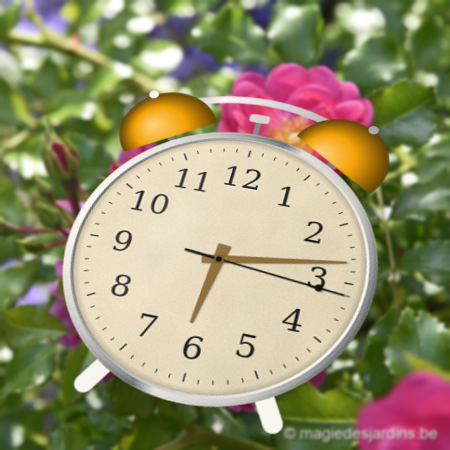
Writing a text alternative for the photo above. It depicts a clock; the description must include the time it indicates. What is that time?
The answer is 6:13:16
